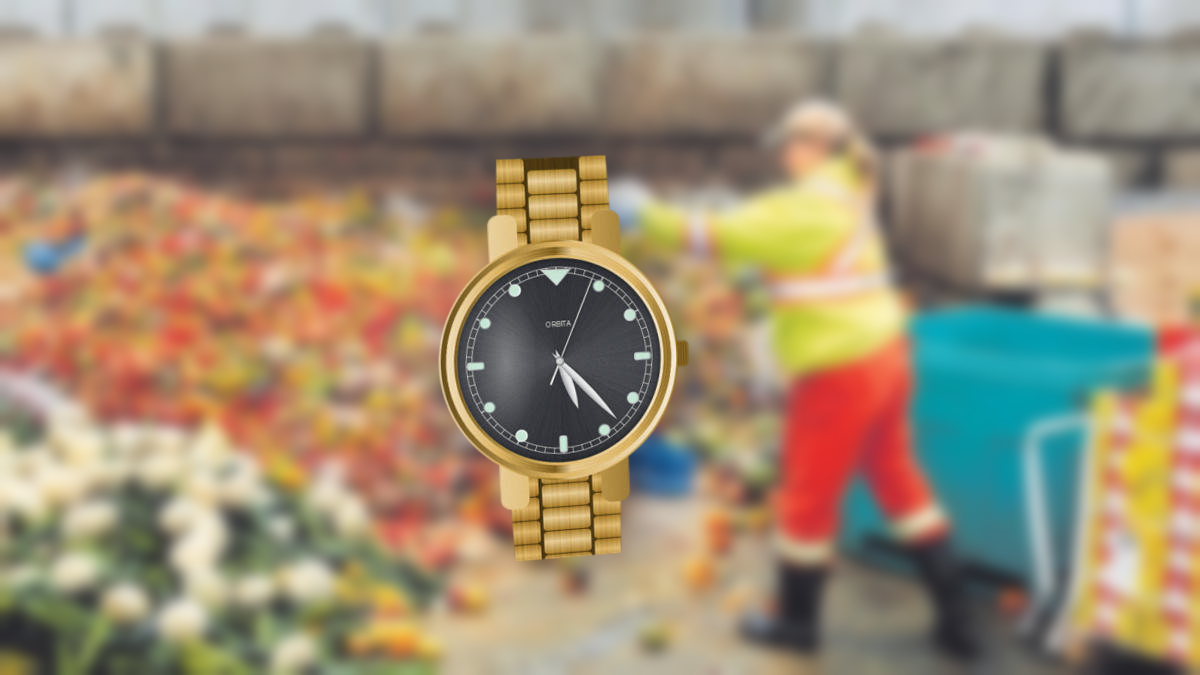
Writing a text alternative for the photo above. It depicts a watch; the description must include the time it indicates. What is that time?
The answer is 5:23:04
